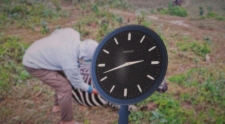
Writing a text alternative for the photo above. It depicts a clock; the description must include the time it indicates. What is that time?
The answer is 2:42
